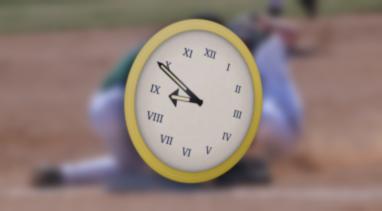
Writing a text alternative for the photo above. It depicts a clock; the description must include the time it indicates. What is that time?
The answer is 8:49
